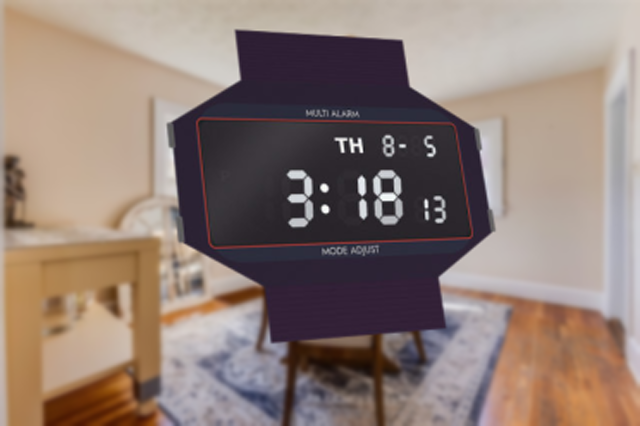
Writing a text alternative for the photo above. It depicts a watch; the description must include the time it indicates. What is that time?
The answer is 3:18:13
